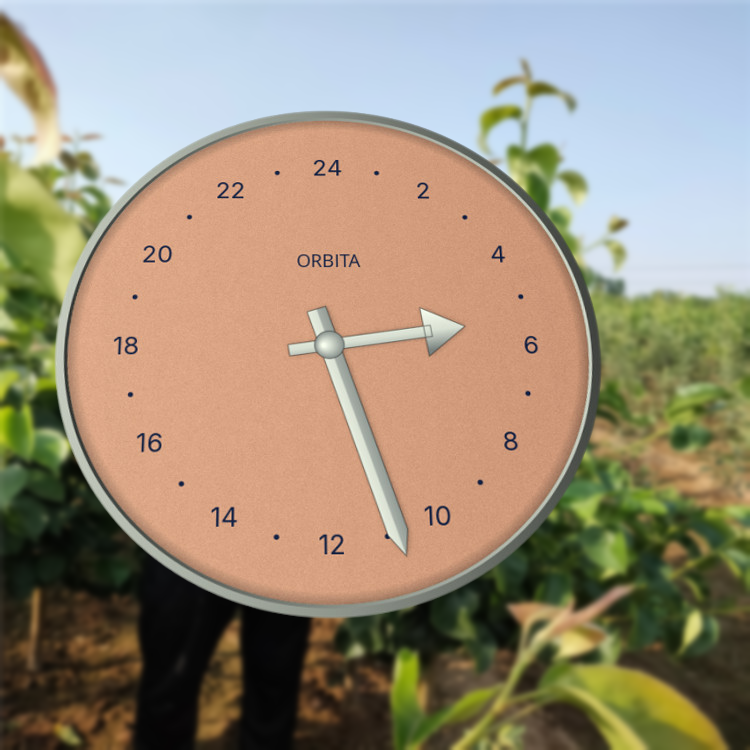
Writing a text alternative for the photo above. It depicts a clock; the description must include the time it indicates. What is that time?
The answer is 5:27
